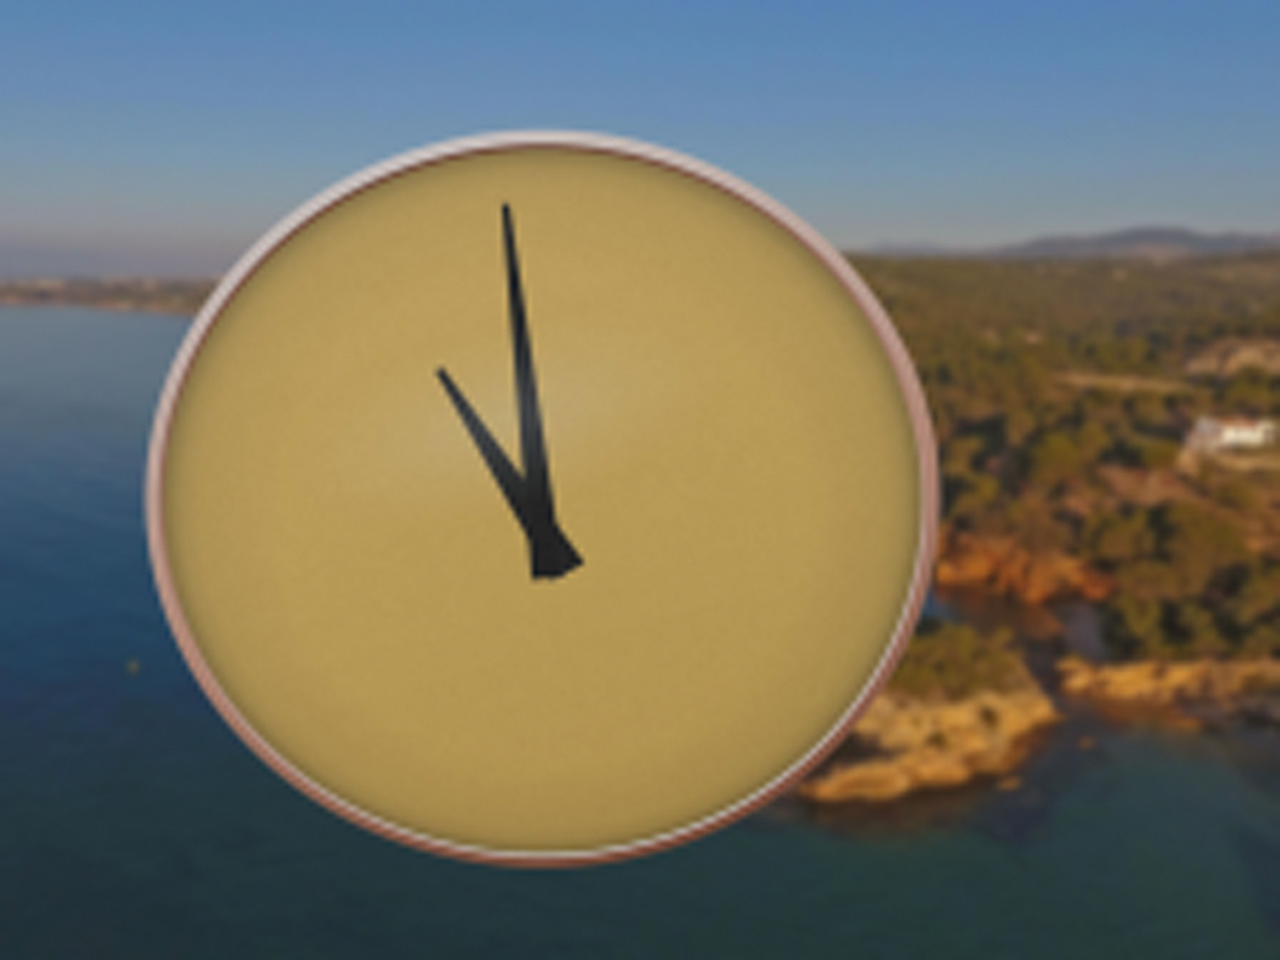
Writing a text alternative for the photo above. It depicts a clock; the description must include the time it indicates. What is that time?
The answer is 10:59
